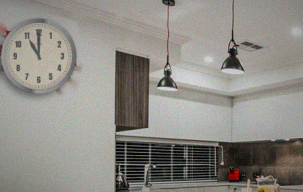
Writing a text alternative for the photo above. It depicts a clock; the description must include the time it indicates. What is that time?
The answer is 11:00
